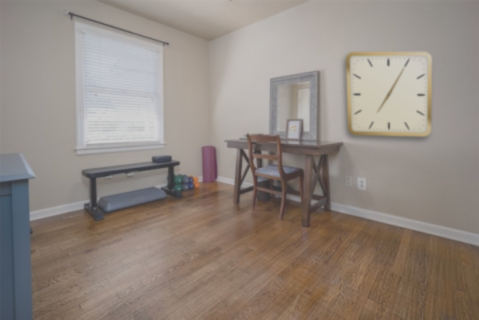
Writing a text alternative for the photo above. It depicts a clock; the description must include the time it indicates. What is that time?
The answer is 7:05
